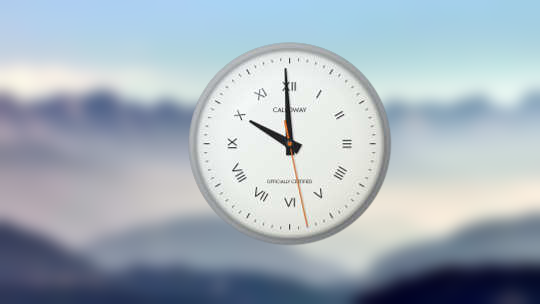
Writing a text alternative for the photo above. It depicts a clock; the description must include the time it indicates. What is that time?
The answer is 9:59:28
